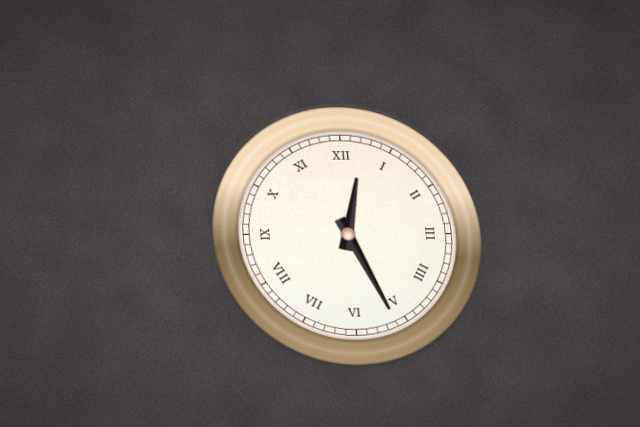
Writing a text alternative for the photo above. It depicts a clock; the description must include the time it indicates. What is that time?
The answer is 12:26
